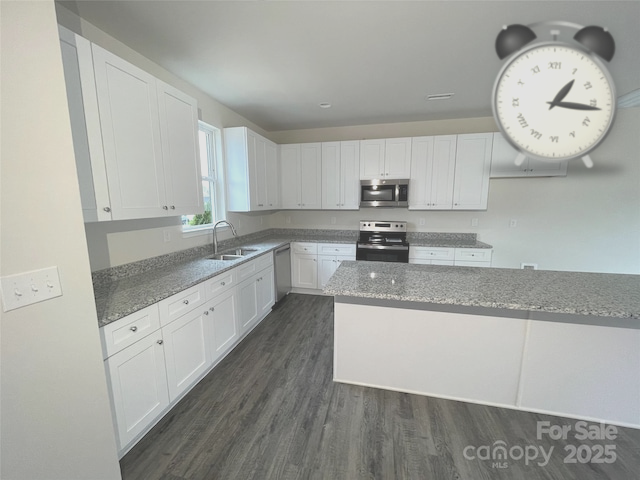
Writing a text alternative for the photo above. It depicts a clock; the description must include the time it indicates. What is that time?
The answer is 1:16
